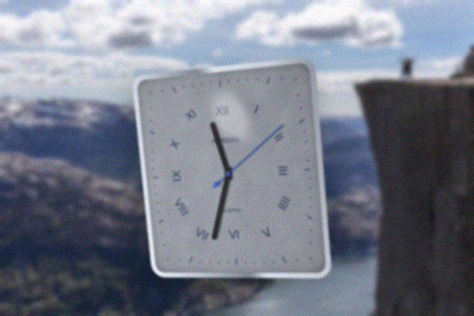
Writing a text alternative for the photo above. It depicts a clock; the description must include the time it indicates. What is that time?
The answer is 11:33:09
